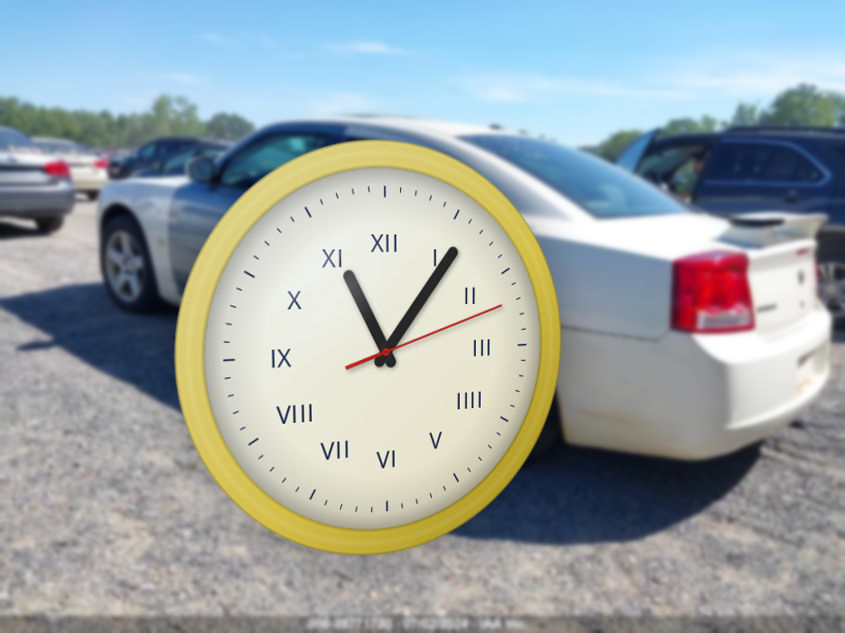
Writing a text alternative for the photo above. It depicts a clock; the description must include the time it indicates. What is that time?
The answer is 11:06:12
